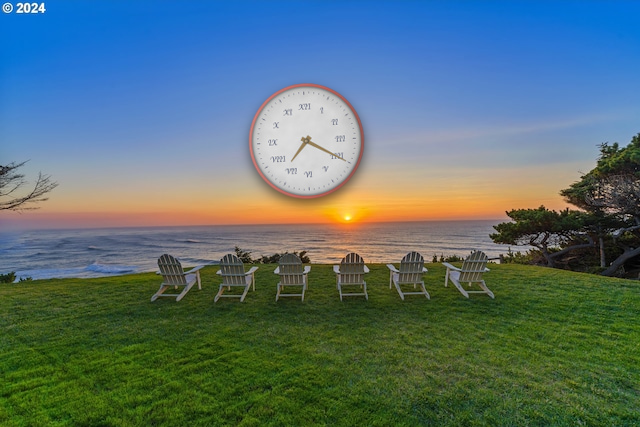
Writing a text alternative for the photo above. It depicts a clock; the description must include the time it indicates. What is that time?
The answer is 7:20
